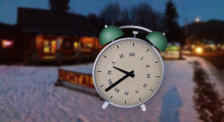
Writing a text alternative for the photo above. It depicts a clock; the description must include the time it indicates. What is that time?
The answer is 9:38
